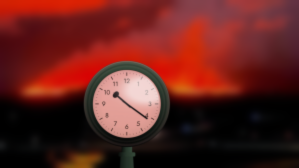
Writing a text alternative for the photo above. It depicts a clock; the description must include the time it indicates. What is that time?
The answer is 10:21
